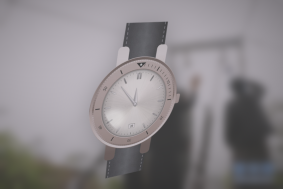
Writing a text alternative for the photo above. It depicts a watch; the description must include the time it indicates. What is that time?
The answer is 11:53
